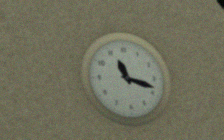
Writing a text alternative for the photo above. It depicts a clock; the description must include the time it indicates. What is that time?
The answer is 11:18
